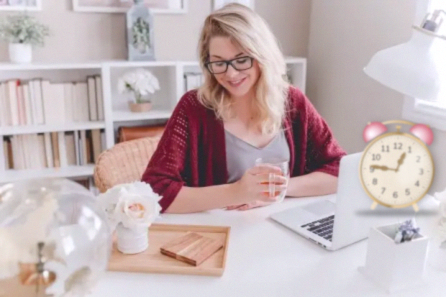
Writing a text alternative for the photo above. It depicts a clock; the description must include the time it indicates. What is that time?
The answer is 12:46
